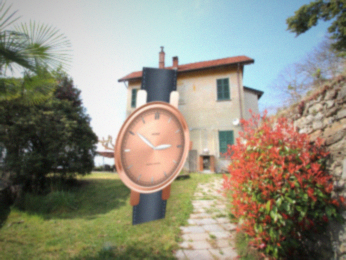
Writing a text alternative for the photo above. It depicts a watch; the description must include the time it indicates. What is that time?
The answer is 2:51
